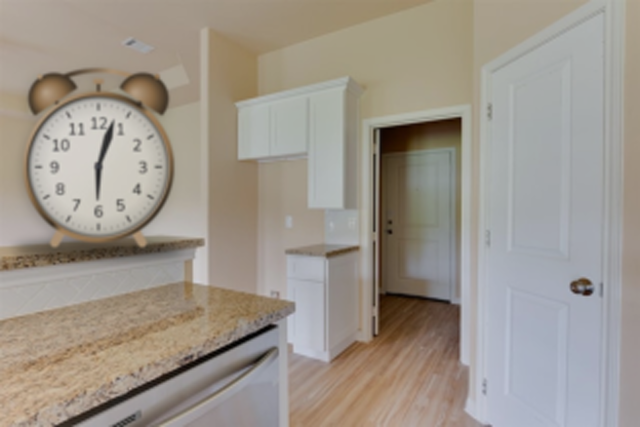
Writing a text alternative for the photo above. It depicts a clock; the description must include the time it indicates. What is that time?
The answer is 6:03
